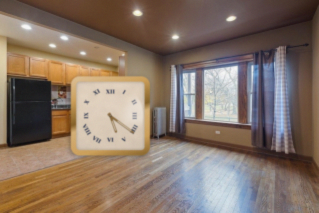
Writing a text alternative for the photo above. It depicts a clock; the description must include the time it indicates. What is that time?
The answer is 5:21
